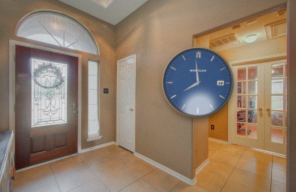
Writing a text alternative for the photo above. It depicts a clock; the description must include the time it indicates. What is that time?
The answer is 7:59
